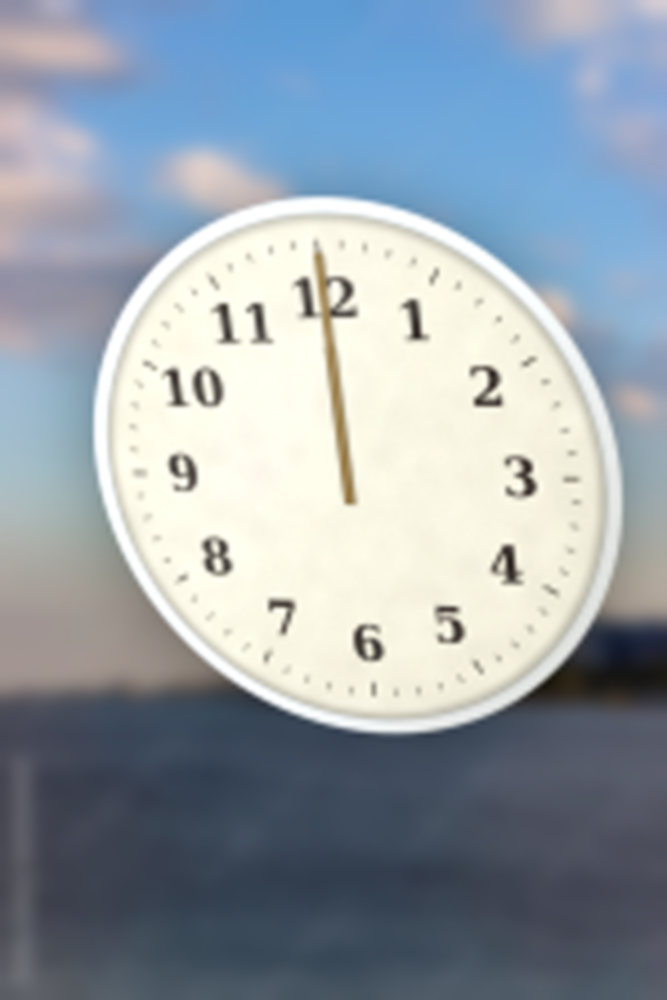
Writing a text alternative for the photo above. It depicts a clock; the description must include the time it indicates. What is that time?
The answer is 12:00
